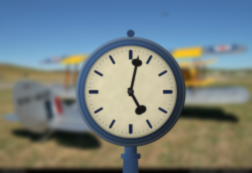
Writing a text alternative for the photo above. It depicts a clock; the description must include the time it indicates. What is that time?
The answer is 5:02
